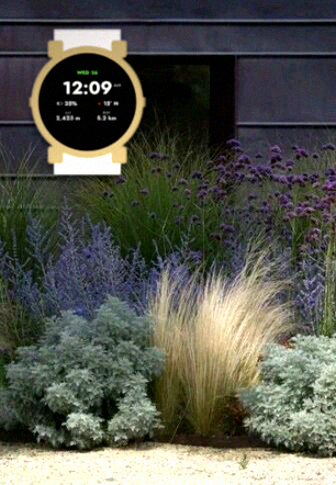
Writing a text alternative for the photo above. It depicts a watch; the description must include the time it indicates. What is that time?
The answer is 12:09
